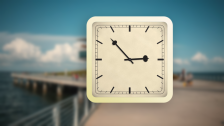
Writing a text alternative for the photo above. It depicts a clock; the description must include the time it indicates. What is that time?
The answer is 2:53
